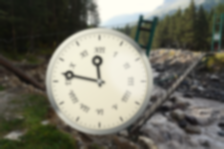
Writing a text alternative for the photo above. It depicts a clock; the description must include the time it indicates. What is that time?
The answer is 11:47
